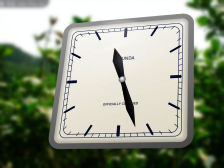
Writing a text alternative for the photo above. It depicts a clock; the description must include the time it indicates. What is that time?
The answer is 11:27
